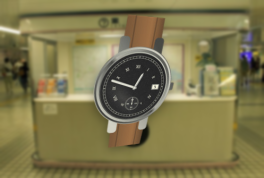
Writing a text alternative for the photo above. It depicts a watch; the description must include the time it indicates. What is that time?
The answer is 12:48
